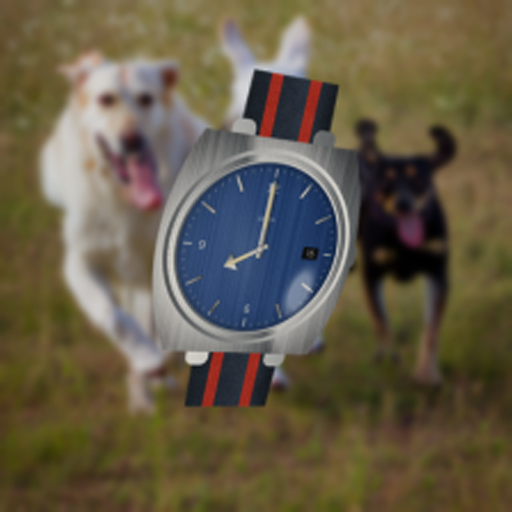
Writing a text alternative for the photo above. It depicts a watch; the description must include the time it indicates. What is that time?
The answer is 8:00
